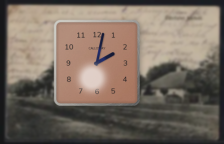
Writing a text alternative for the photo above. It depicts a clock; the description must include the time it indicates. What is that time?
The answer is 2:02
